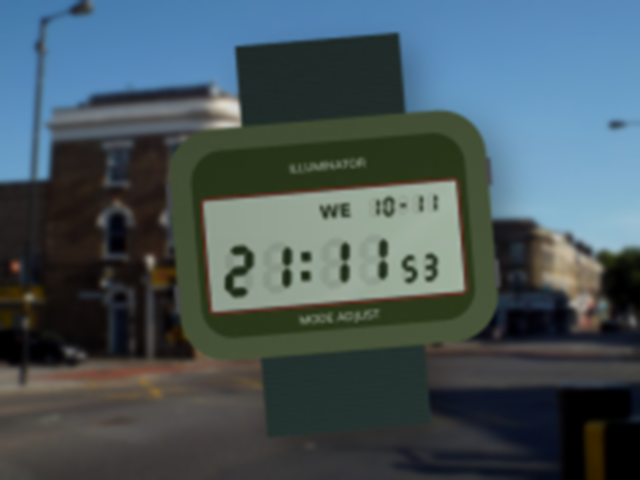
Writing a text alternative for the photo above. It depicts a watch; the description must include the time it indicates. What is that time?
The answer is 21:11:53
